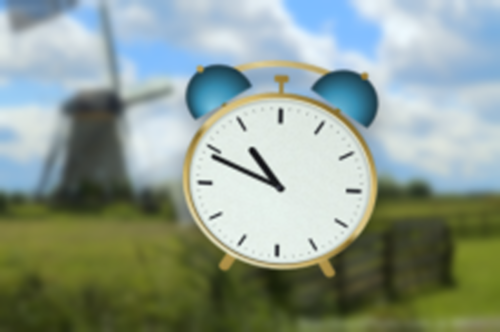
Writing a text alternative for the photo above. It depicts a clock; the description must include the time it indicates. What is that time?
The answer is 10:49
